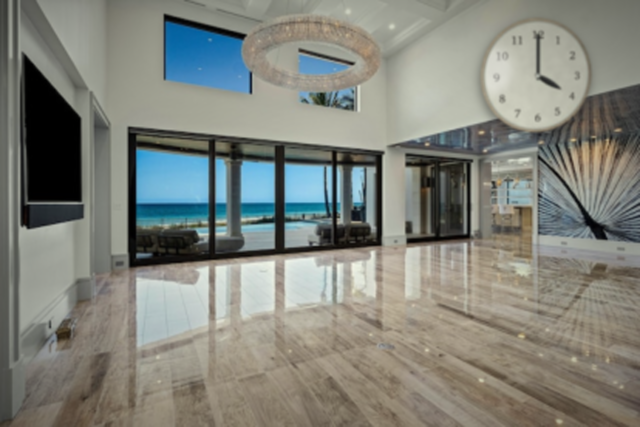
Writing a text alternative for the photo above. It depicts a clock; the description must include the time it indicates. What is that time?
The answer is 4:00
